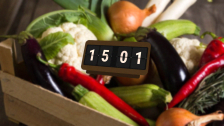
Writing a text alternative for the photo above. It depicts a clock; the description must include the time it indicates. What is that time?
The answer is 15:01
